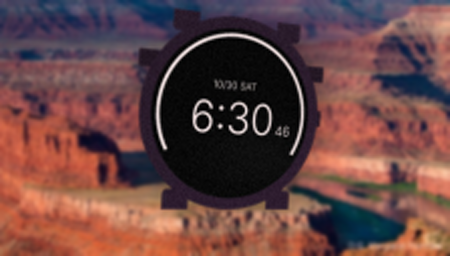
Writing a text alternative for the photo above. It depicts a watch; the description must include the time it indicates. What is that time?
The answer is 6:30
